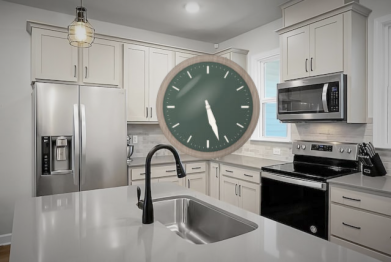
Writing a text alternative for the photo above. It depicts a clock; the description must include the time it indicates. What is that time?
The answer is 5:27
